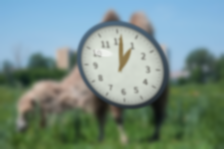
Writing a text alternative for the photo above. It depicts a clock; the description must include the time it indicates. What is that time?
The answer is 1:01
